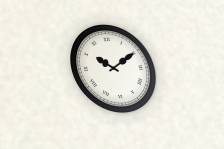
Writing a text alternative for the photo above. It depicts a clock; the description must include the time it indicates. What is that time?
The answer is 10:10
